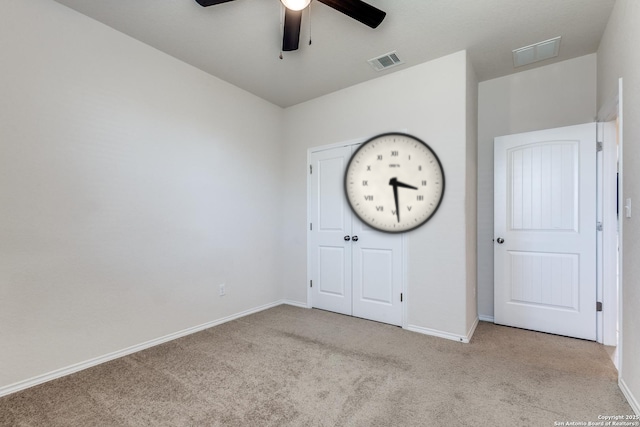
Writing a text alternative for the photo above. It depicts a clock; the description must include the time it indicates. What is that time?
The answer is 3:29
